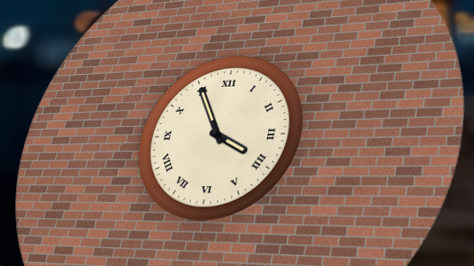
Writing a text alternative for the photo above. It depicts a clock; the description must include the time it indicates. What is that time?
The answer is 3:55
